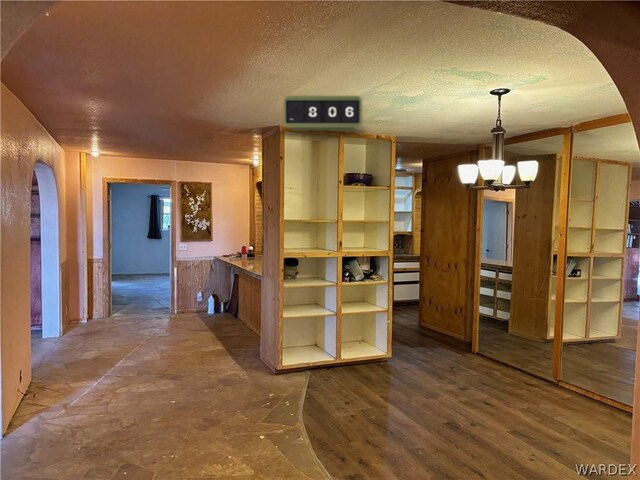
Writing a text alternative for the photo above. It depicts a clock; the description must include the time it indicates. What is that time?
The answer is 8:06
